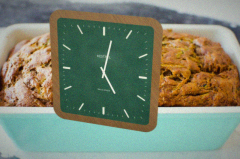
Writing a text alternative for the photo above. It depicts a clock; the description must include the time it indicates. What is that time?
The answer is 5:02
